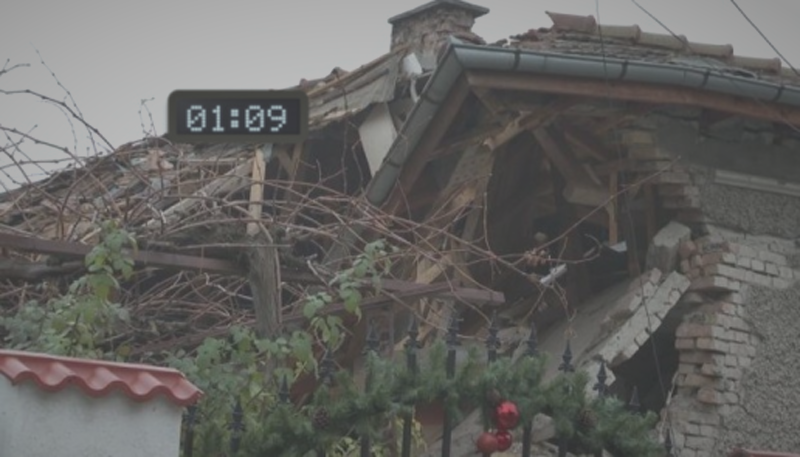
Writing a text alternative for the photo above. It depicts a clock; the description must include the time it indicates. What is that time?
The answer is 1:09
